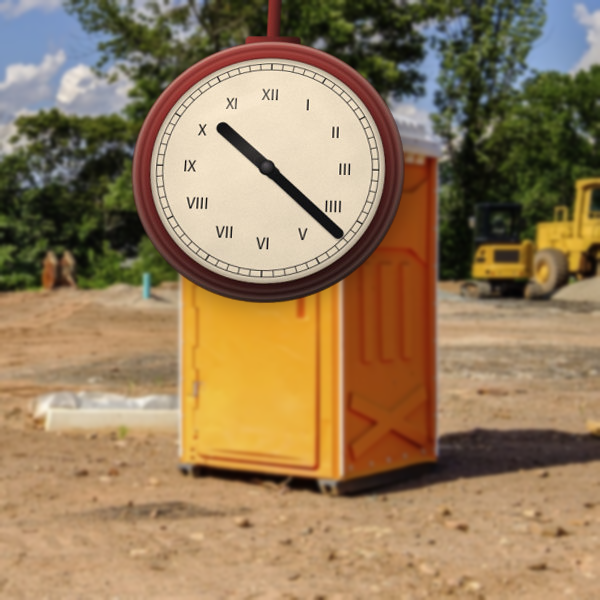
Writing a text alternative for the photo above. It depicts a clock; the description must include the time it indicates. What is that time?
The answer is 10:22
